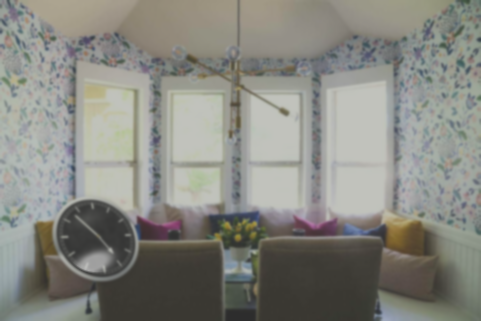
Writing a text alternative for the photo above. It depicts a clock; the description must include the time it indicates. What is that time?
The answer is 4:53
